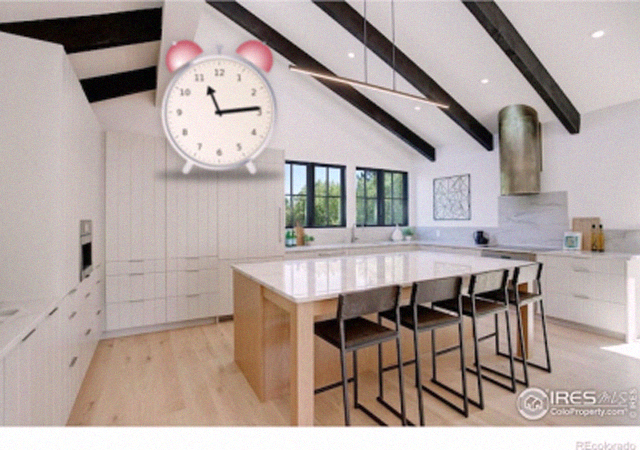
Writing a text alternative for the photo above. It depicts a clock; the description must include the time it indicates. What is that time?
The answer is 11:14
